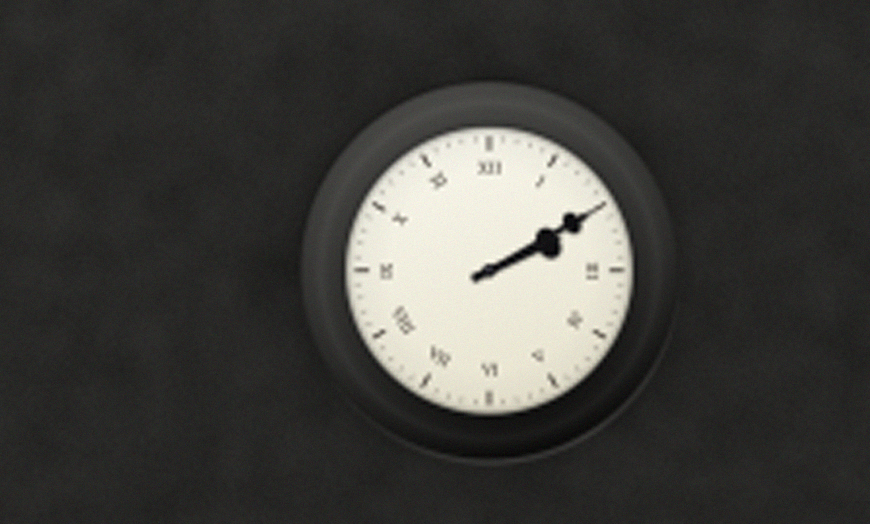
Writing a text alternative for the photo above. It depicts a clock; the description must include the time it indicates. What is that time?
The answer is 2:10
